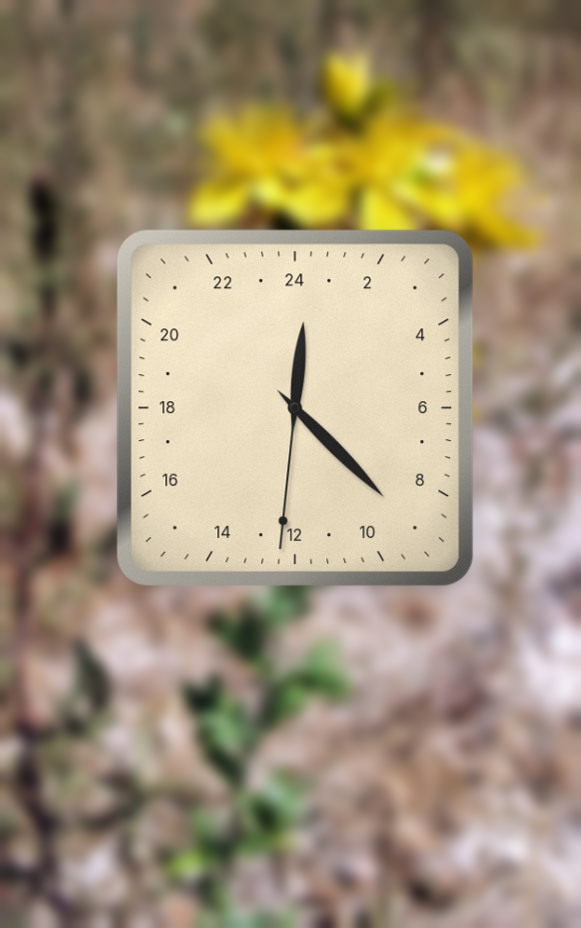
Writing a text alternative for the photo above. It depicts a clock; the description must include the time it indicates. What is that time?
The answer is 0:22:31
